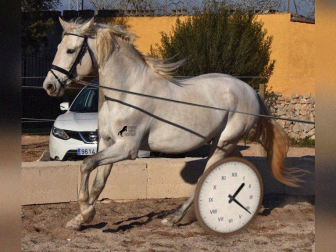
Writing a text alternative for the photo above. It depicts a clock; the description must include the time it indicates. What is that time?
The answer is 1:21
